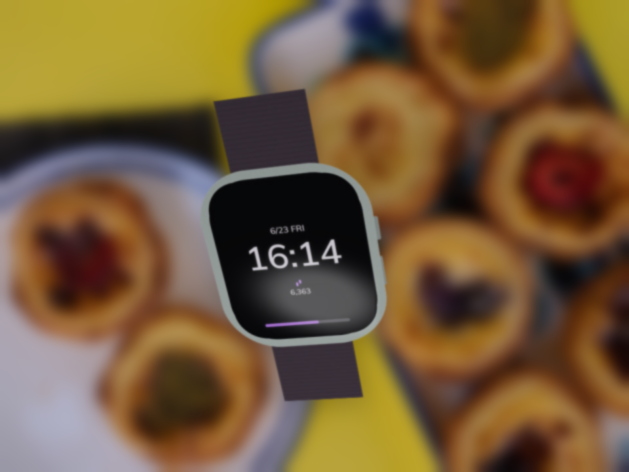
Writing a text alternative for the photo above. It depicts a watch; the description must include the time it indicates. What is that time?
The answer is 16:14
